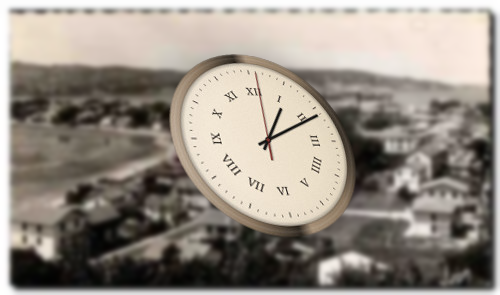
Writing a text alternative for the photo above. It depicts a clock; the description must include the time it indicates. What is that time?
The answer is 1:11:01
